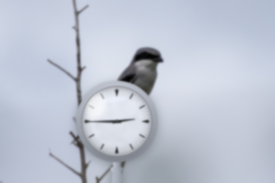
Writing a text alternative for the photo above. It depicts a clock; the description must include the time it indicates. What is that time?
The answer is 2:45
